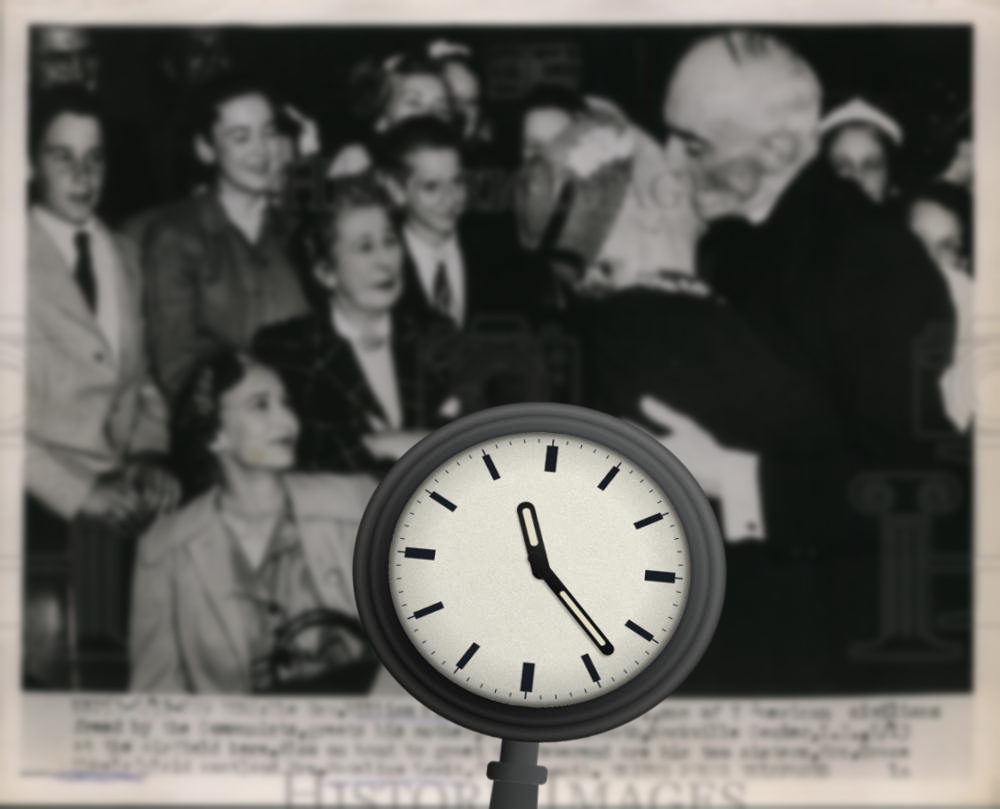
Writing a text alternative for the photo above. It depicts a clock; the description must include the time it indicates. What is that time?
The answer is 11:23
